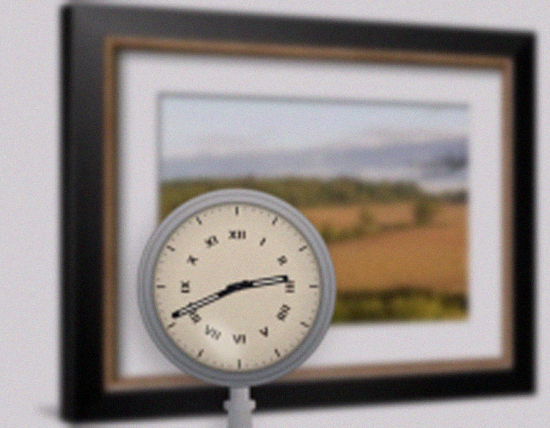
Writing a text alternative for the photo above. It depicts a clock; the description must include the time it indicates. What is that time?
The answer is 2:41
